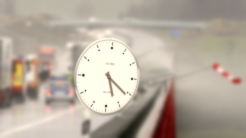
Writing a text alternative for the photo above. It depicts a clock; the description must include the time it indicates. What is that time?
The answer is 5:21
